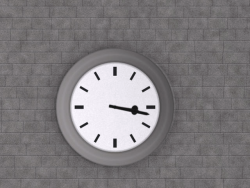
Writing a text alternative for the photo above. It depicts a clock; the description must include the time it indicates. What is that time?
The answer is 3:17
